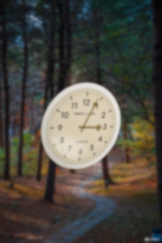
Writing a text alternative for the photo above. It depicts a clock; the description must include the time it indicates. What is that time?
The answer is 3:04
